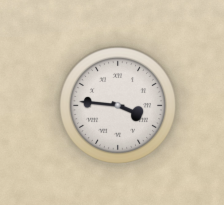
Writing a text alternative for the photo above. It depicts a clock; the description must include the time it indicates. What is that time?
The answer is 3:46
